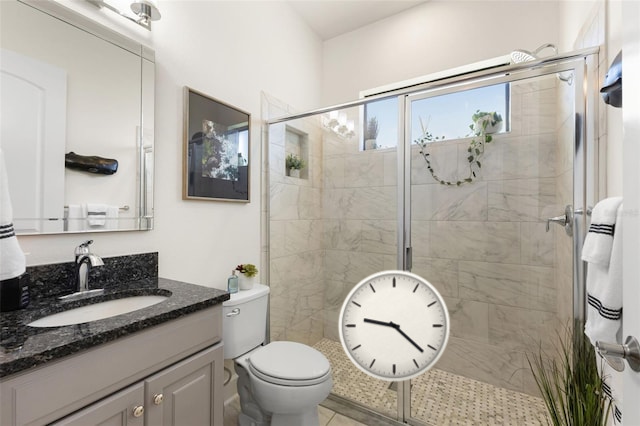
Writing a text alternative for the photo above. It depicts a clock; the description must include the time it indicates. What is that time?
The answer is 9:22
